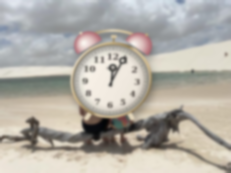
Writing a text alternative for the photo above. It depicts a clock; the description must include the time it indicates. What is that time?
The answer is 12:04
